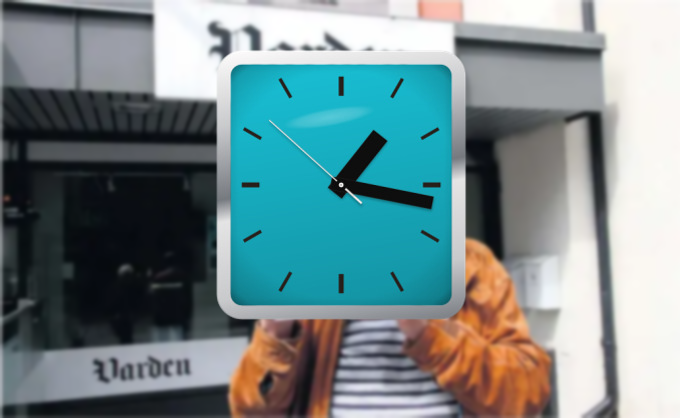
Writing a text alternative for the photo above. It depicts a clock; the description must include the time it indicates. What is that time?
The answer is 1:16:52
